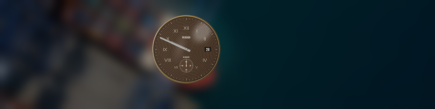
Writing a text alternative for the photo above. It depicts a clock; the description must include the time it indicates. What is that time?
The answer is 9:49
